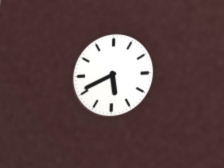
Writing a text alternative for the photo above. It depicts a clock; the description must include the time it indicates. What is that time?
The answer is 5:41
